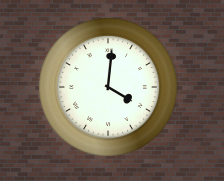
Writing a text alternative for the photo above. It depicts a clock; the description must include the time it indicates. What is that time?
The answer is 4:01
